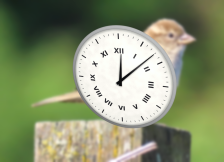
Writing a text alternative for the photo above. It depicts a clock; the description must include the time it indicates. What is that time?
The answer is 12:08
